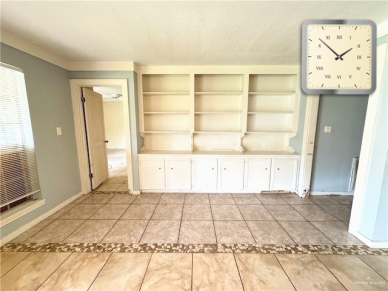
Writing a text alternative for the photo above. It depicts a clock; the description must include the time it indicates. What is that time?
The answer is 1:52
